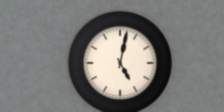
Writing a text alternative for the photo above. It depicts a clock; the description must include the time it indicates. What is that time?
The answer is 5:02
